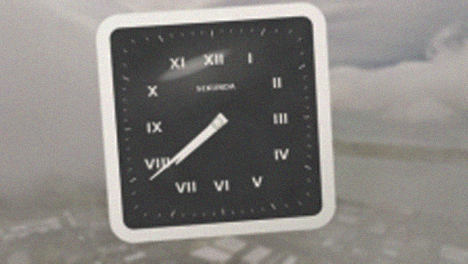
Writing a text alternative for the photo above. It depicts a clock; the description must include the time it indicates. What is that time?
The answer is 7:39
